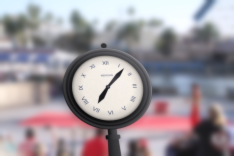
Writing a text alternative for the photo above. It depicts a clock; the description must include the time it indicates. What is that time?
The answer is 7:07
